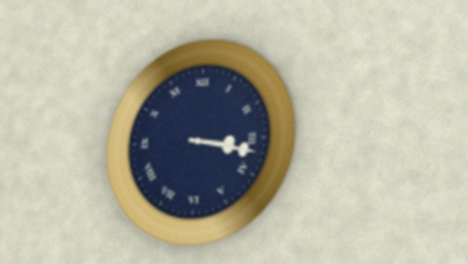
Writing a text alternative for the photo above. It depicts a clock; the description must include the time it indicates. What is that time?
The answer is 3:17
